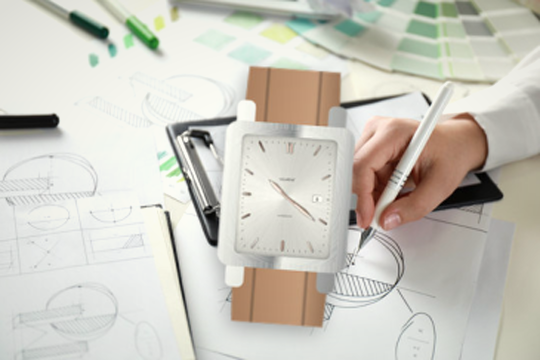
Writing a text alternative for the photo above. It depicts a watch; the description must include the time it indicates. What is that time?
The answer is 10:21
